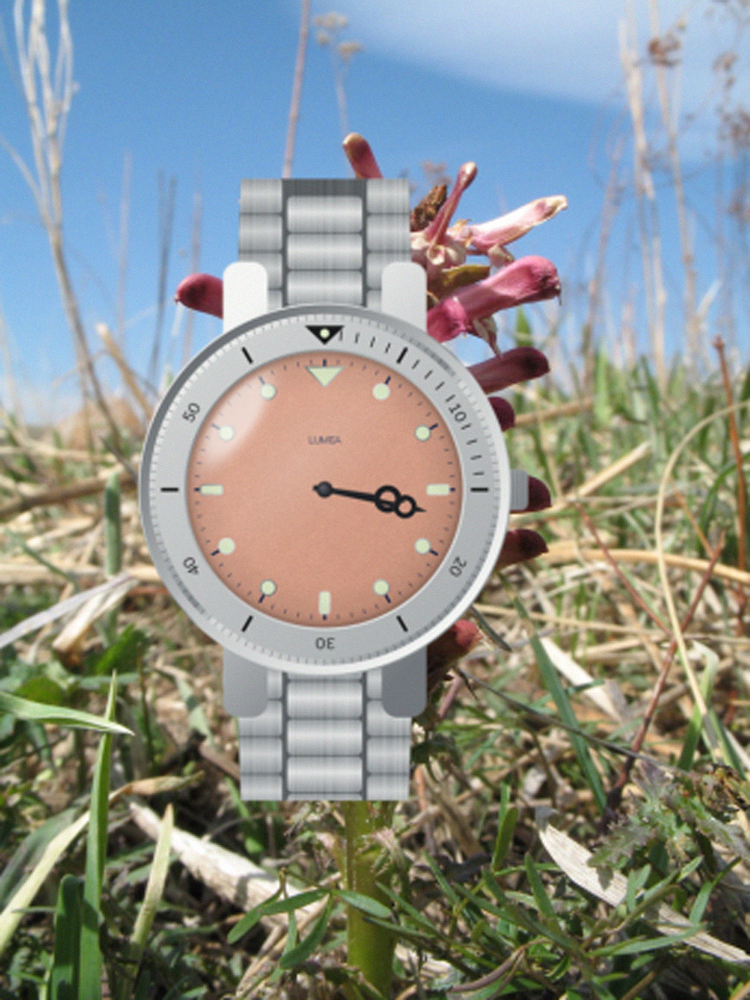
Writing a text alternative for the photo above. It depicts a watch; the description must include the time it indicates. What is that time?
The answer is 3:17
